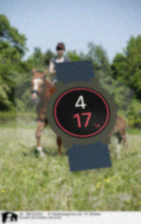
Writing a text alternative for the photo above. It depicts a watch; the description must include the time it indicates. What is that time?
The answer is 4:17
